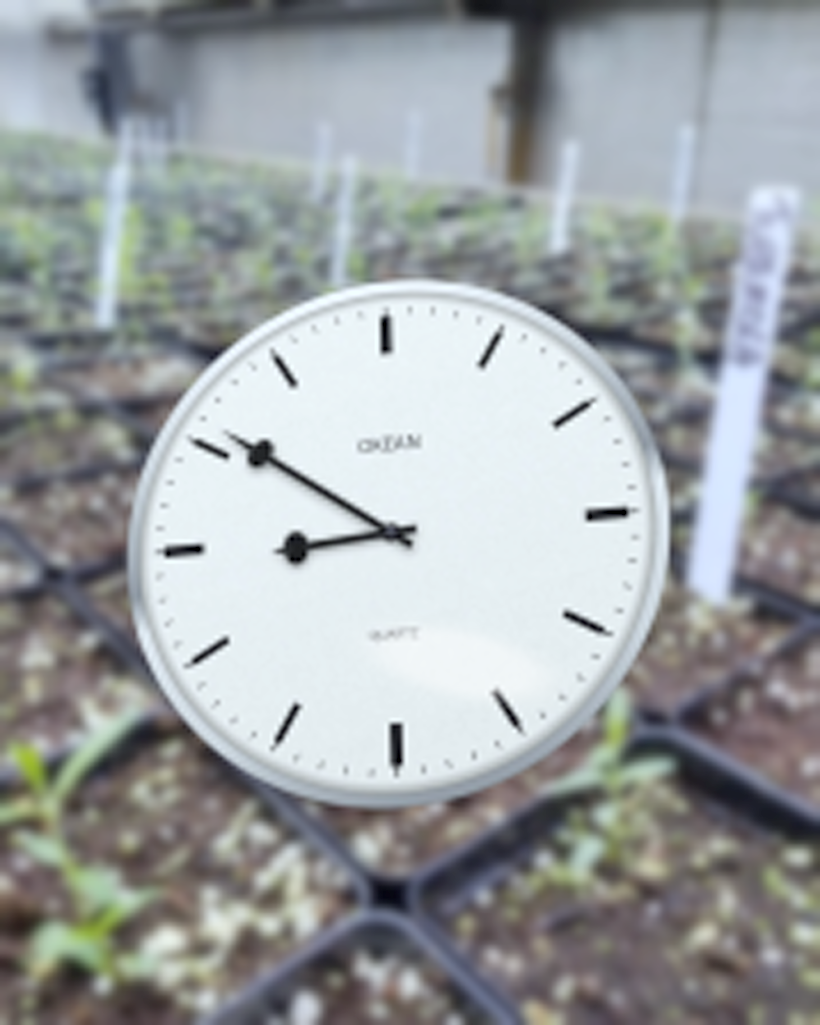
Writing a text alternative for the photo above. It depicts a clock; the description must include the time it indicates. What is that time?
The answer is 8:51
